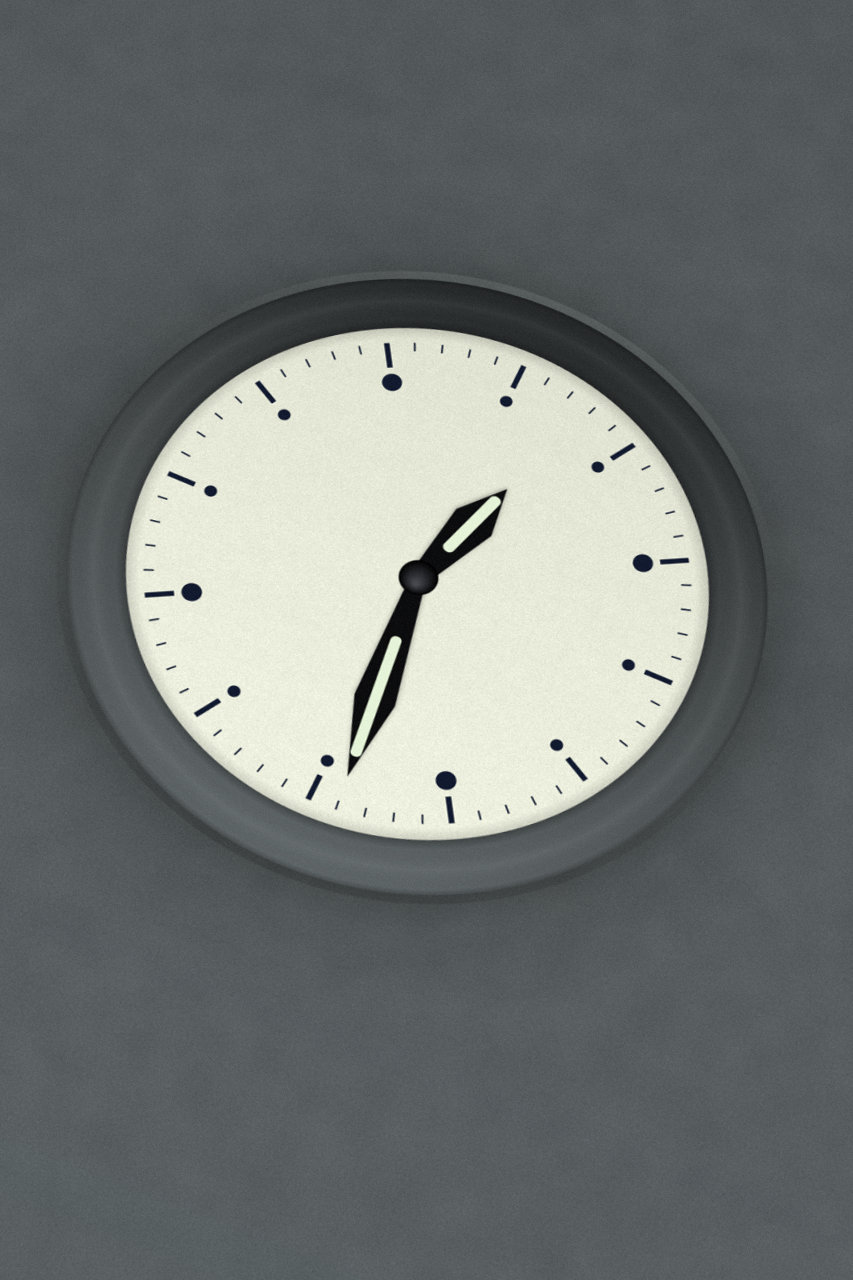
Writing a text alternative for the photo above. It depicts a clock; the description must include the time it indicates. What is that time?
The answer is 1:34
